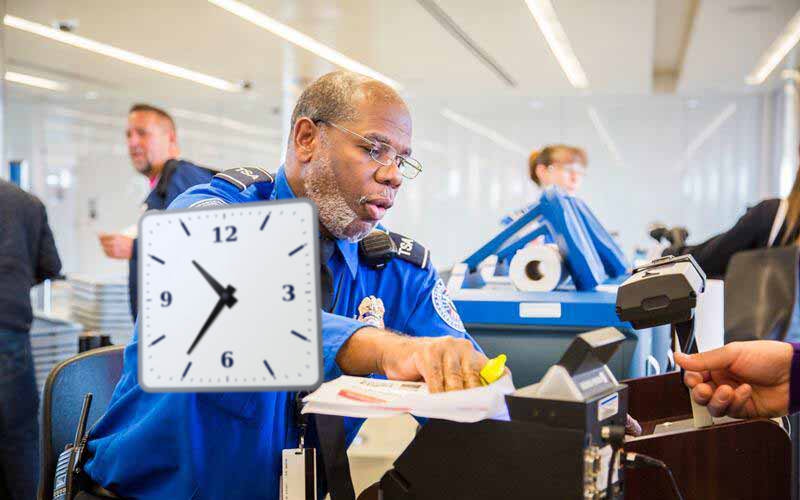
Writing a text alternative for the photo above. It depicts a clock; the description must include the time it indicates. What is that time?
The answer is 10:36
